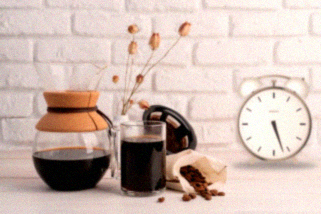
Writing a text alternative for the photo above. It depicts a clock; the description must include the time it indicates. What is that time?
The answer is 5:27
